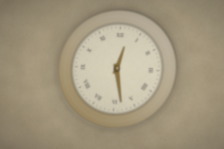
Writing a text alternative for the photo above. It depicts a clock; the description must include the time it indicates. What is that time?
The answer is 12:28
